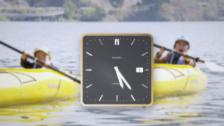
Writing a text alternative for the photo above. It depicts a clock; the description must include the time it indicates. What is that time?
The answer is 5:24
